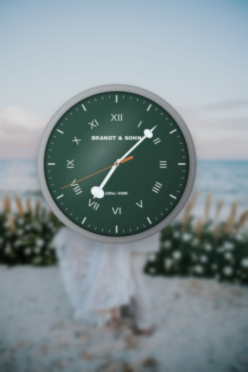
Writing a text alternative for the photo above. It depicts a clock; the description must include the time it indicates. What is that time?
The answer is 7:07:41
